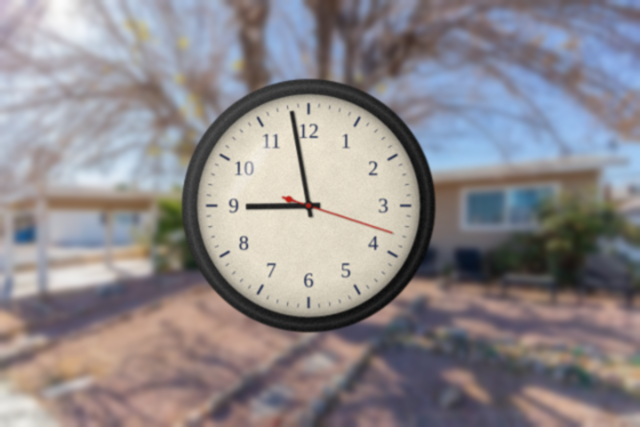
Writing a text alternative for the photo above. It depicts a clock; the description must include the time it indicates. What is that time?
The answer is 8:58:18
